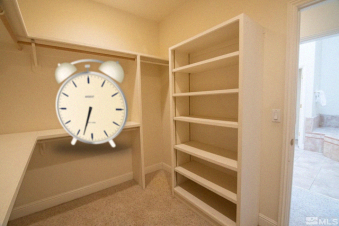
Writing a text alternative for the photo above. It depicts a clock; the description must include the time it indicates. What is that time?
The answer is 6:33
